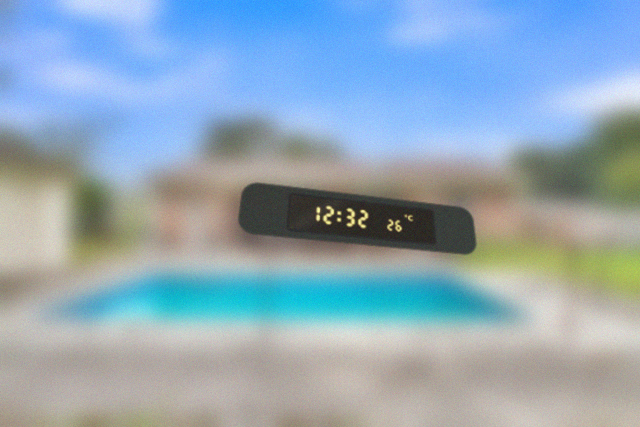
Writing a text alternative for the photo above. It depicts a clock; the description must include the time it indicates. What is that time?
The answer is 12:32
